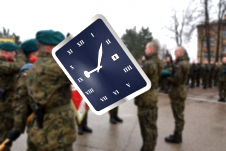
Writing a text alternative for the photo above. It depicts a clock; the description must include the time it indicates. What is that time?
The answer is 9:08
